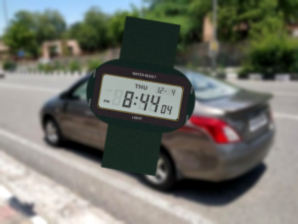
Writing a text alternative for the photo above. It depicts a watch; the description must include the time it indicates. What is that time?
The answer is 8:44
